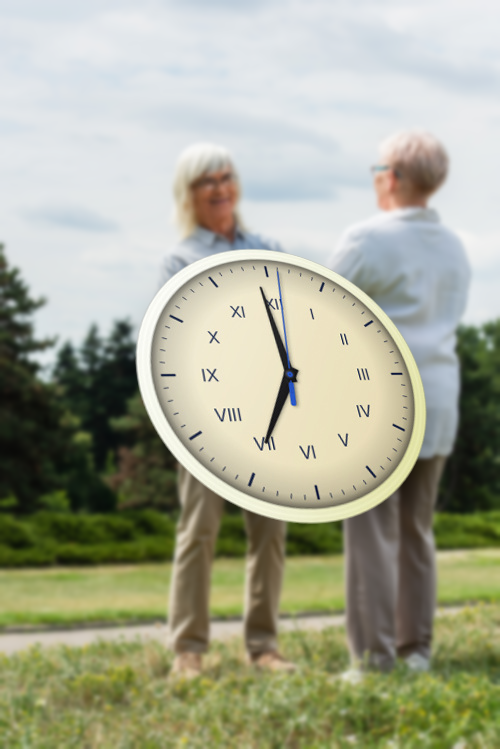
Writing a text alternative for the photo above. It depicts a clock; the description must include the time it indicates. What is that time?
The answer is 6:59:01
